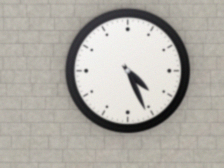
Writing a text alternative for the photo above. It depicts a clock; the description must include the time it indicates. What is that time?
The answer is 4:26
